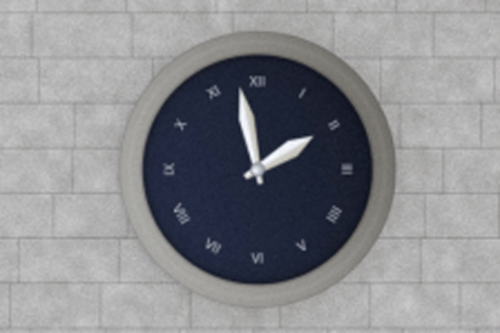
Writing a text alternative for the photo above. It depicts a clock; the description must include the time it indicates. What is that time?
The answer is 1:58
